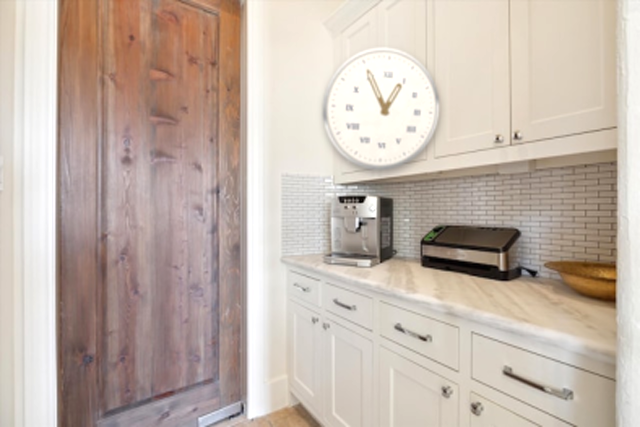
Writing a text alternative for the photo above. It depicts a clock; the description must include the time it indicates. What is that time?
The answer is 12:55
